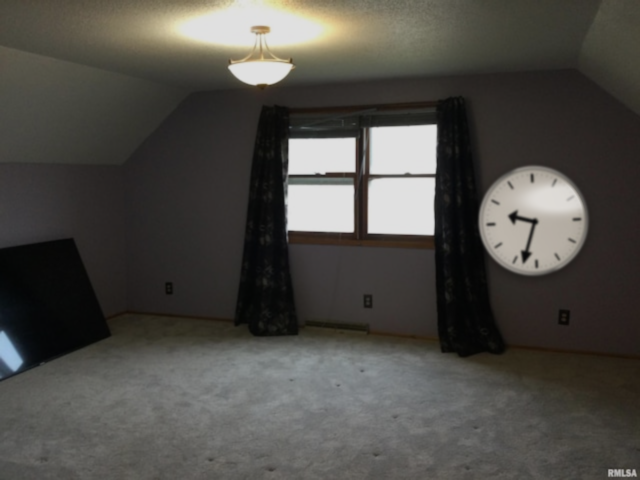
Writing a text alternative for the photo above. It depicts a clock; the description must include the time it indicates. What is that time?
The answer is 9:33
